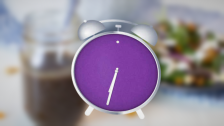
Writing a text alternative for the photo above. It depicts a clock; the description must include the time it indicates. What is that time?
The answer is 6:32
